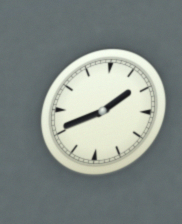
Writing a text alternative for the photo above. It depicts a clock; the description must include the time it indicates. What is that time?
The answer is 1:41
